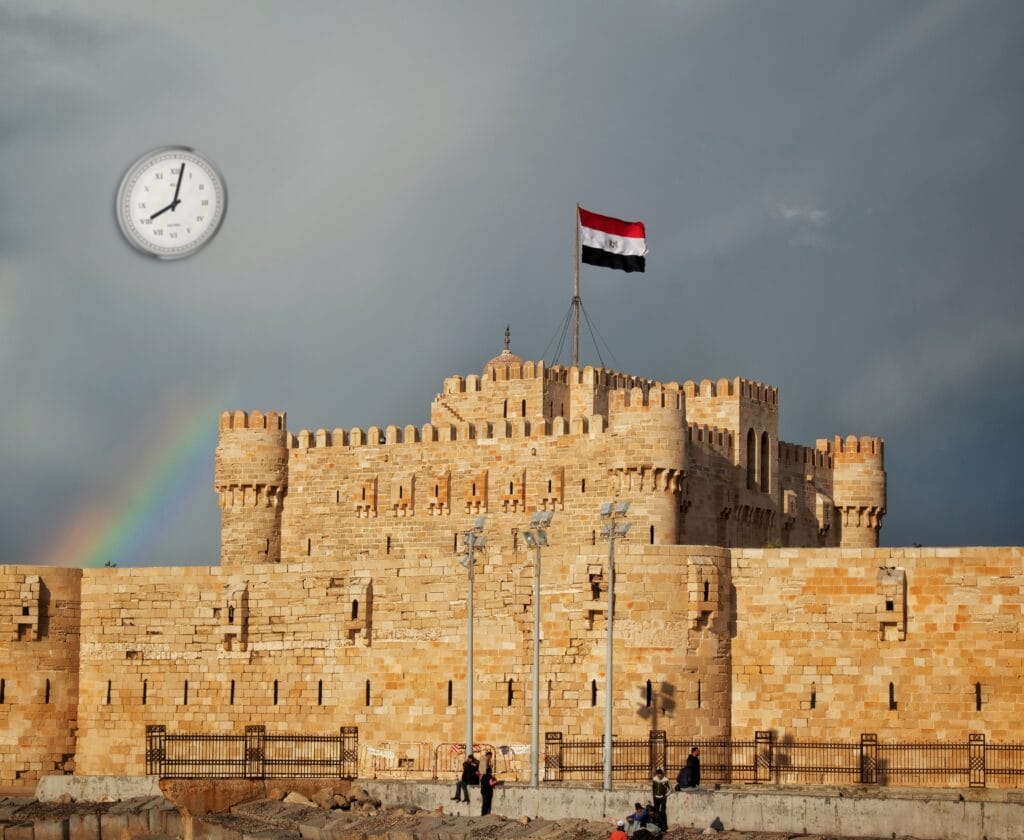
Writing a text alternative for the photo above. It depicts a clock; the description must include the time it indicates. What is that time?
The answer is 8:02
